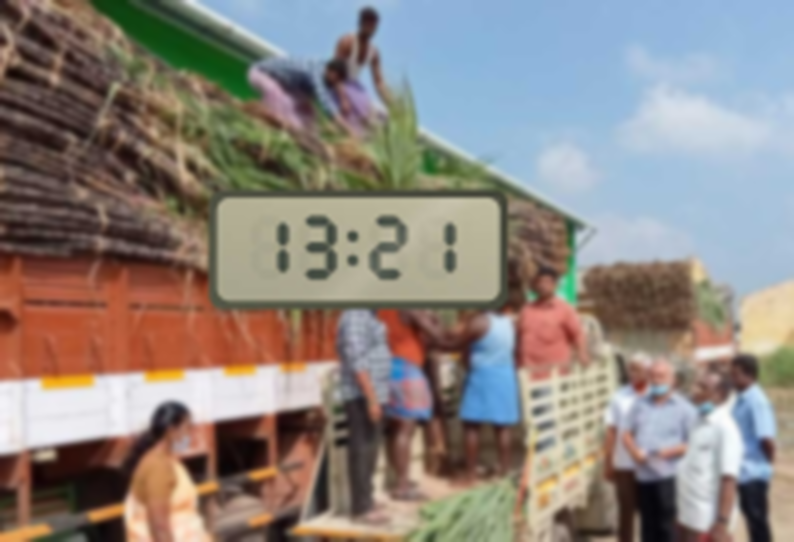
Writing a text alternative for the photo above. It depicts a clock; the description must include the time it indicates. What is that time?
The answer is 13:21
